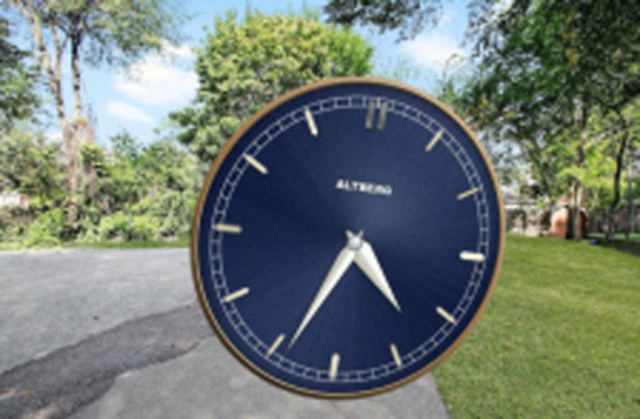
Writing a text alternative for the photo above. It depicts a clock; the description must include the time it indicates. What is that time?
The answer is 4:34
